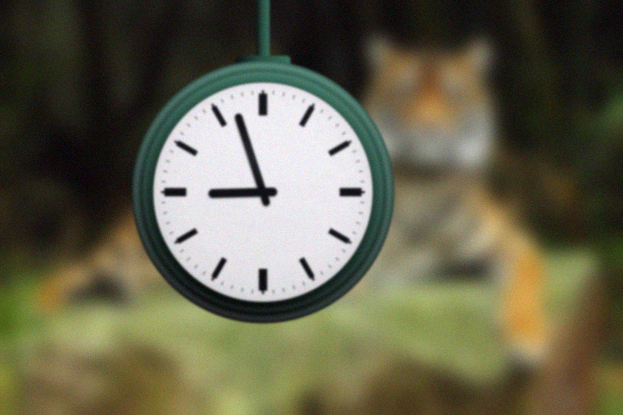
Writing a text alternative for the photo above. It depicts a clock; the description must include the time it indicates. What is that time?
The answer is 8:57
